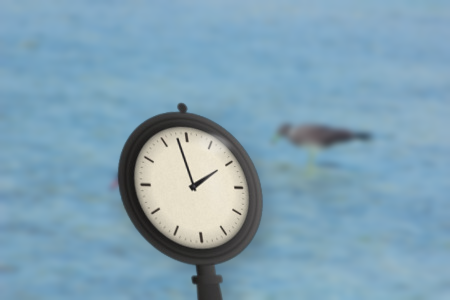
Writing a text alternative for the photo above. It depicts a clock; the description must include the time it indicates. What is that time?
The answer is 1:58
